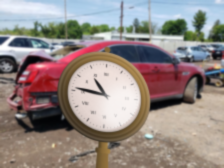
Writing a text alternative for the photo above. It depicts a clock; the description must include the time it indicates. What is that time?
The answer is 10:46
